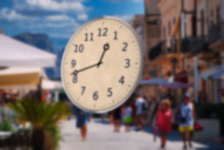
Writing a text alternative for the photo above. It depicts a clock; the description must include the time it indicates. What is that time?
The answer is 12:42
